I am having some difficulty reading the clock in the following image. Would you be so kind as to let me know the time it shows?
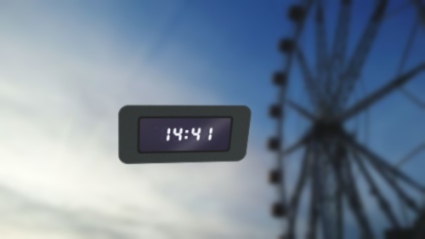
14:41
